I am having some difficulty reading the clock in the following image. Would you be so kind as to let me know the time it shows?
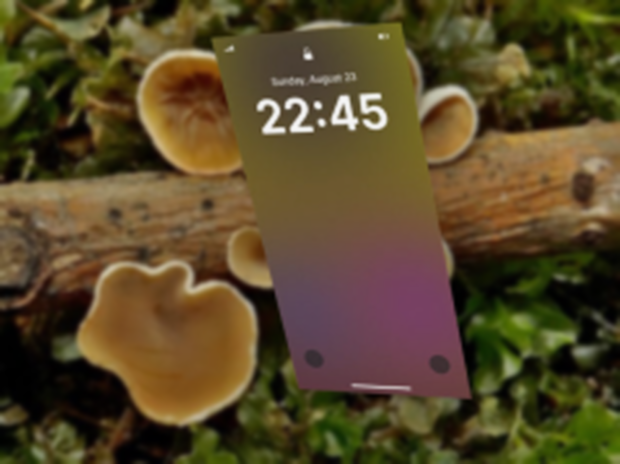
22:45
